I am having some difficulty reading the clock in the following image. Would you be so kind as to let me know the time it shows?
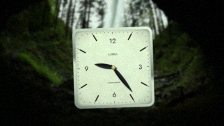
9:24
